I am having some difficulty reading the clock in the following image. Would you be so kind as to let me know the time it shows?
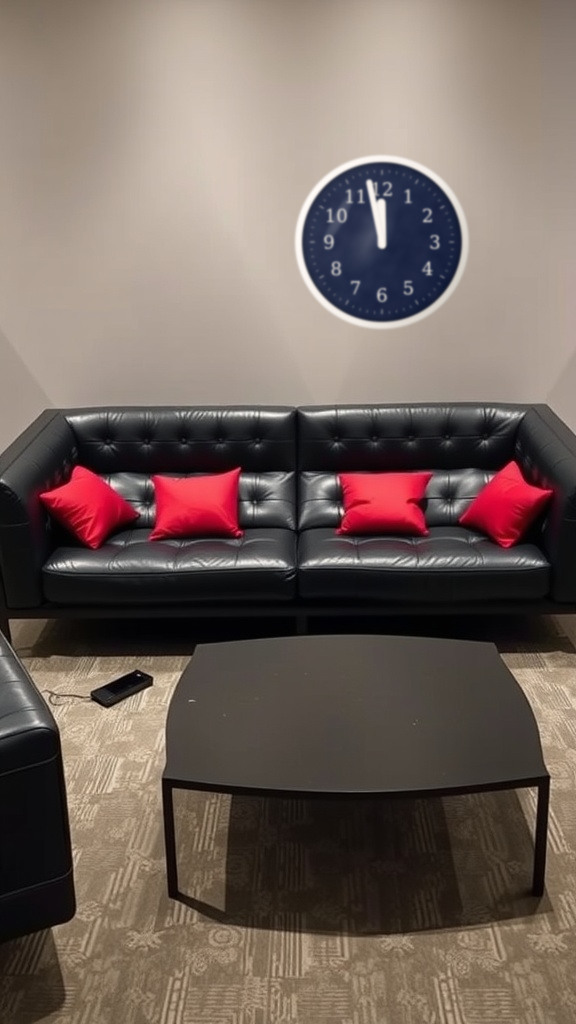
11:58
